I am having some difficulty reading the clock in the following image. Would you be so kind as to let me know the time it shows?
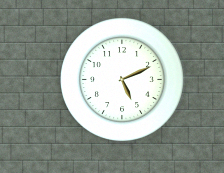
5:11
